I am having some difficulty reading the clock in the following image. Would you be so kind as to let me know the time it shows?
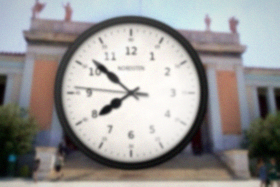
7:51:46
